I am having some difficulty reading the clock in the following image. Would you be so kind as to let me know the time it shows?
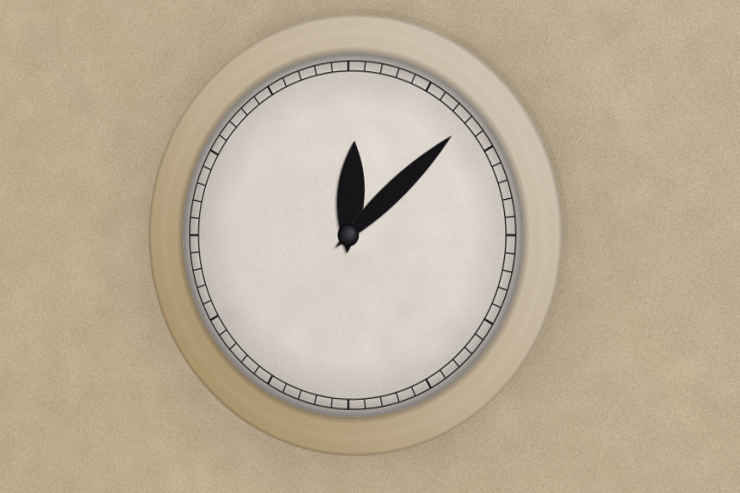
12:08
